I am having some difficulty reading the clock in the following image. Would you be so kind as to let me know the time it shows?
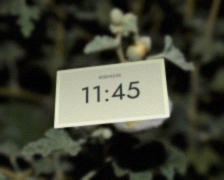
11:45
